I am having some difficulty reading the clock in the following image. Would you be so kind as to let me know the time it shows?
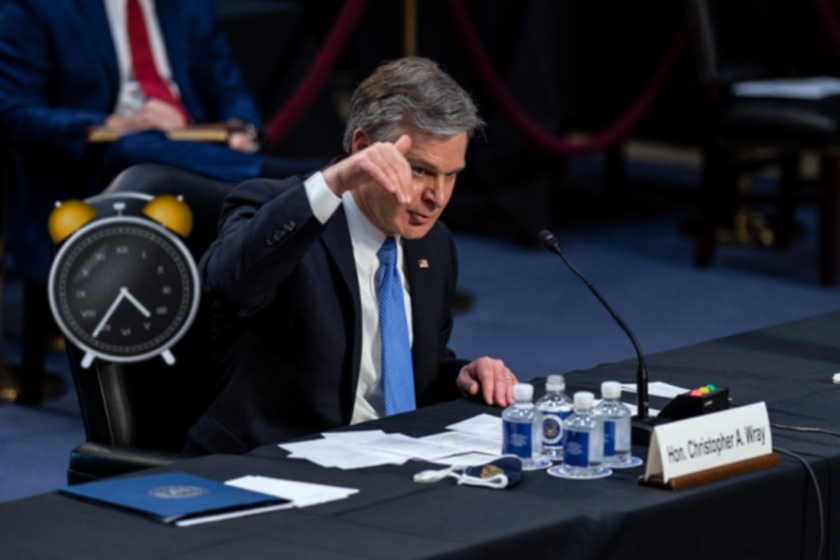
4:36
